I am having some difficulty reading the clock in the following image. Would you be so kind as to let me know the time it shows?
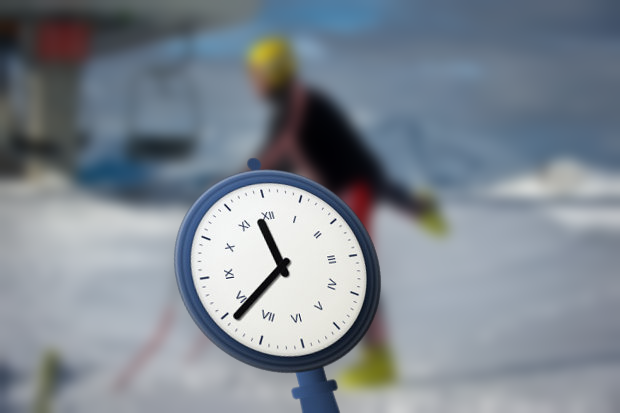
11:39
